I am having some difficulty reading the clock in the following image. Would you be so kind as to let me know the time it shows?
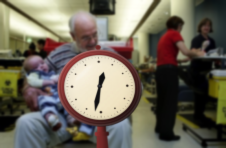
12:32
